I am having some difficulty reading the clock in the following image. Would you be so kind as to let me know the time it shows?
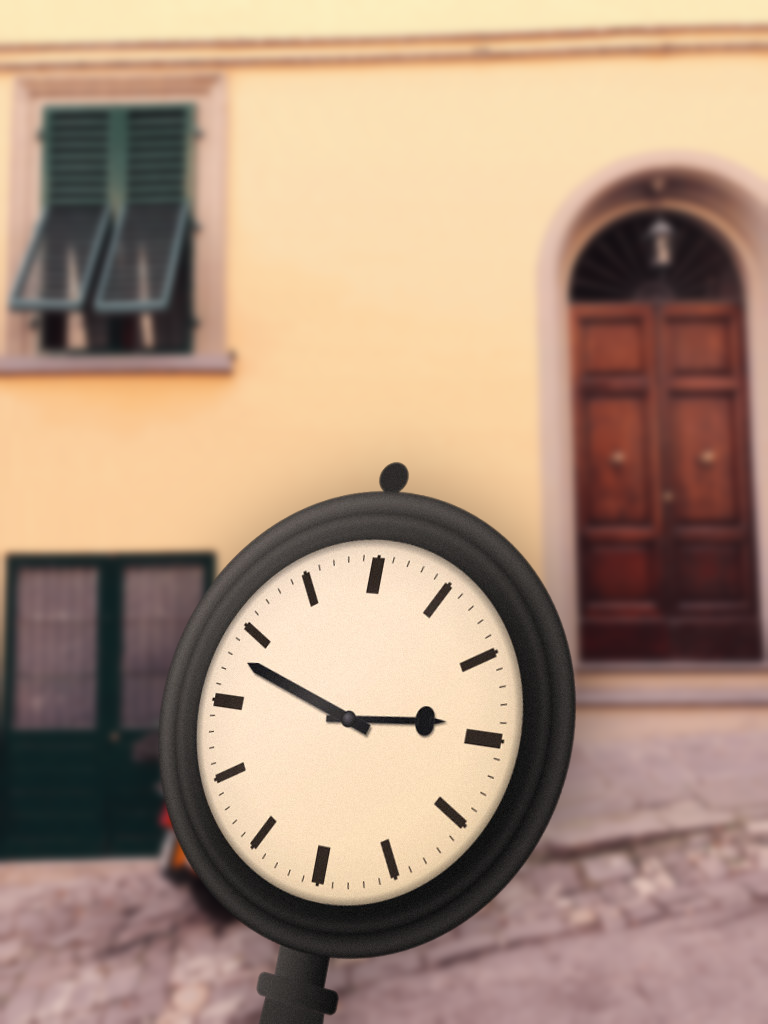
2:48
